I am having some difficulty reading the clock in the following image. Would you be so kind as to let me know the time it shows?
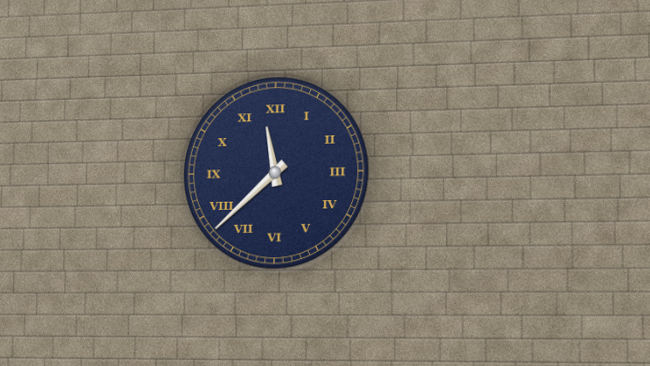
11:38
